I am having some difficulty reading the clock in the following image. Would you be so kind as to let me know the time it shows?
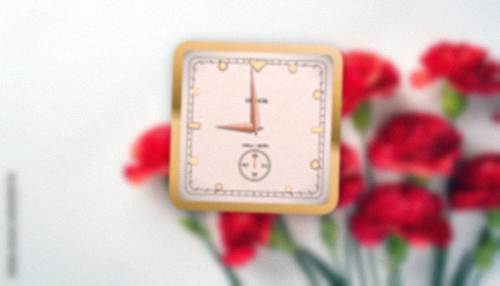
8:59
